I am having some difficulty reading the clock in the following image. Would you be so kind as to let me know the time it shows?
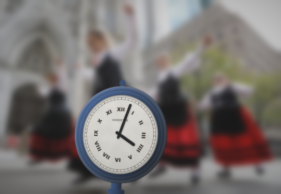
4:03
